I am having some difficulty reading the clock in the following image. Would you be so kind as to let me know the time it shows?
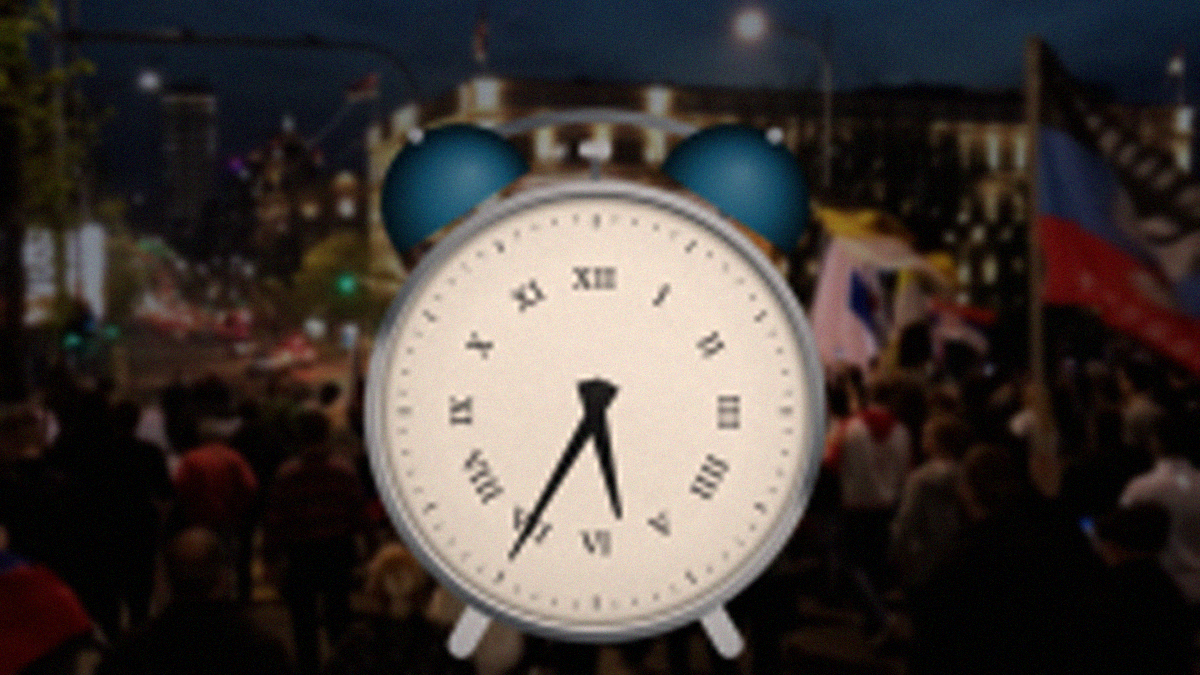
5:35
